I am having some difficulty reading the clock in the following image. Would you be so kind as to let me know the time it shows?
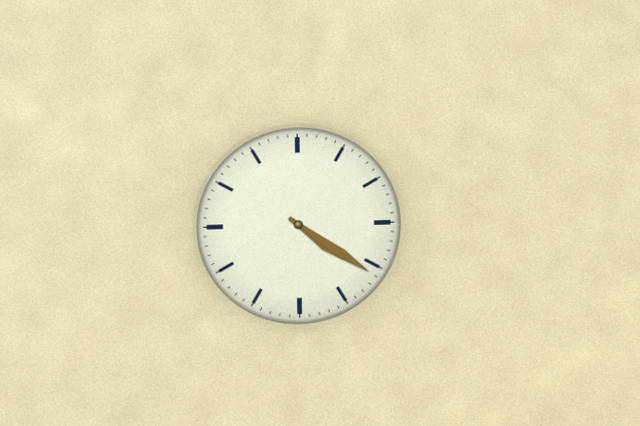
4:21
